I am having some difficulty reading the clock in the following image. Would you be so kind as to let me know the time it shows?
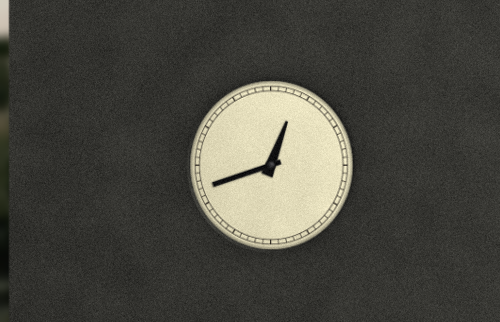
12:42
